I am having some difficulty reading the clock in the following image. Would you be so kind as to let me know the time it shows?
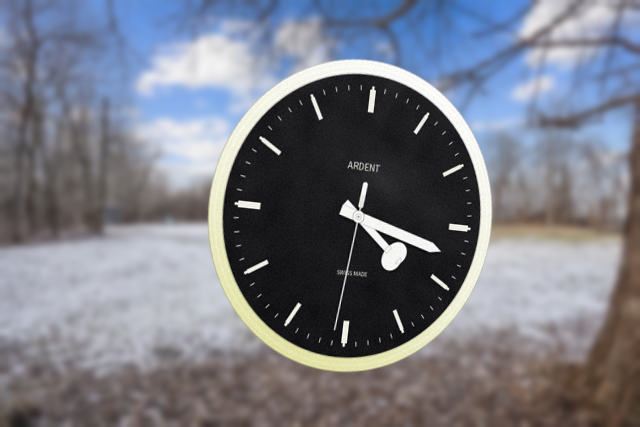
4:17:31
